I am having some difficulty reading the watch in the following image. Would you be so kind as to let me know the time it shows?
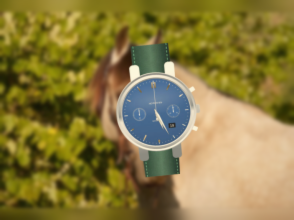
5:26
